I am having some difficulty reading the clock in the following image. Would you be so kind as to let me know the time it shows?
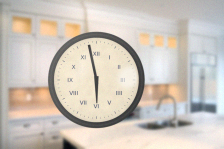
5:58
